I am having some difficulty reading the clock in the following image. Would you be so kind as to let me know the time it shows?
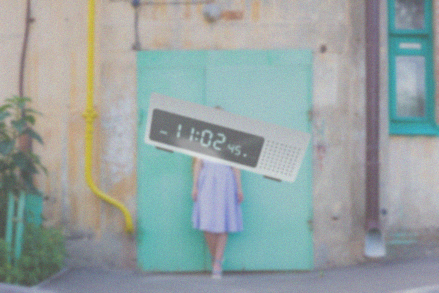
11:02
